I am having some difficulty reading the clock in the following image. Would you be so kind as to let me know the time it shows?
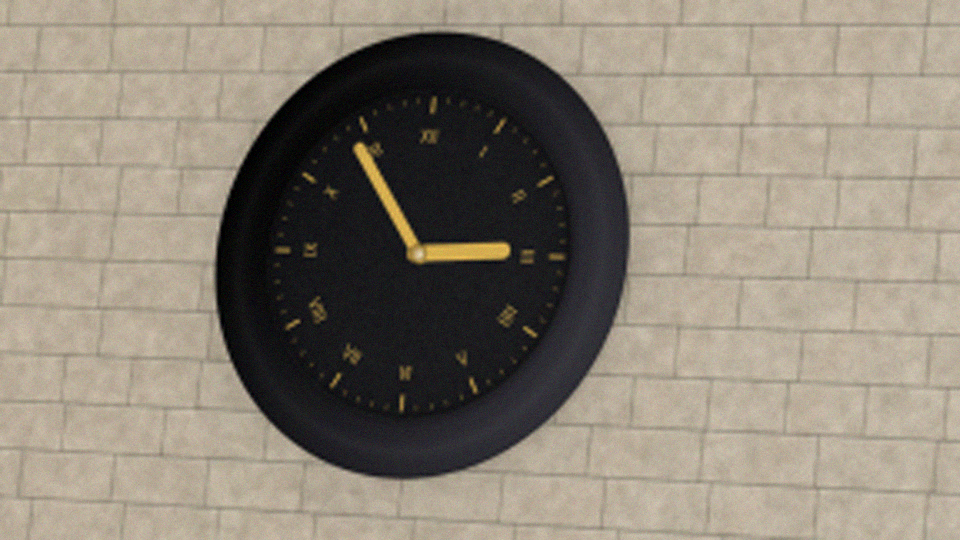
2:54
